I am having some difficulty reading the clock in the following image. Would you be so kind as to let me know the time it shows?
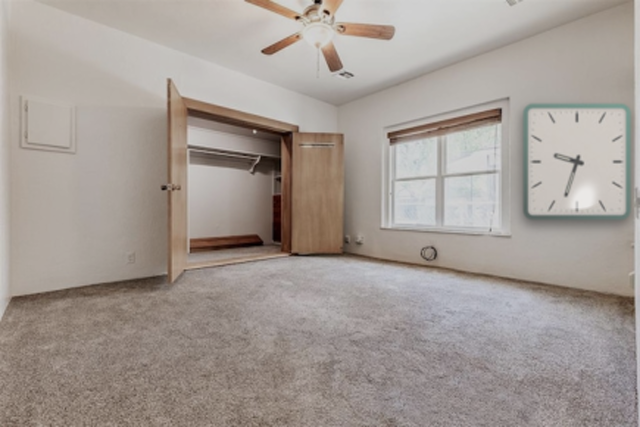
9:33
